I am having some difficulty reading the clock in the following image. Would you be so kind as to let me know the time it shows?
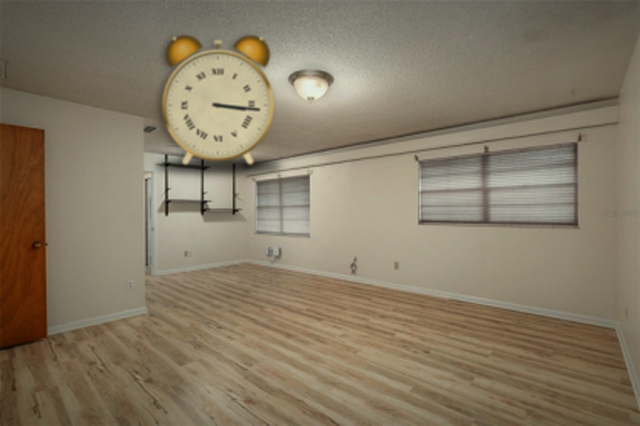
3:16
